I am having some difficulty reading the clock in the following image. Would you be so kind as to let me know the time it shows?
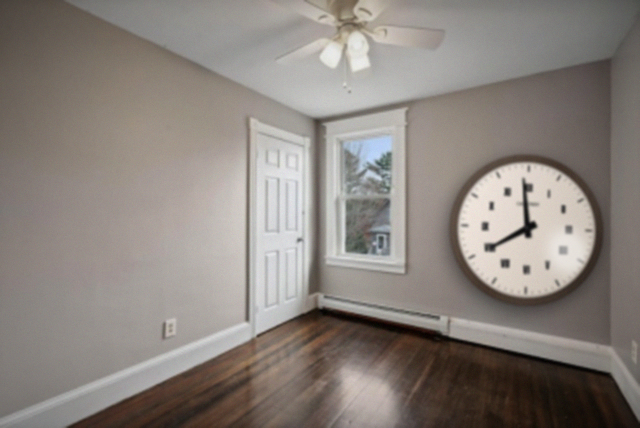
7:59
